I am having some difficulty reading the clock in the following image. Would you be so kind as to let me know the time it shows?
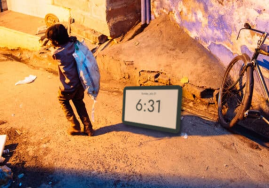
6:31
